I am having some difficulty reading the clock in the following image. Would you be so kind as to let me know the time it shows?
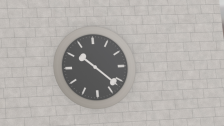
10:22
